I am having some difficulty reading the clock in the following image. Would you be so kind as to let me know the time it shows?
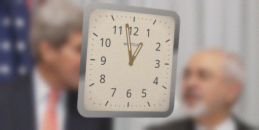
12:58
